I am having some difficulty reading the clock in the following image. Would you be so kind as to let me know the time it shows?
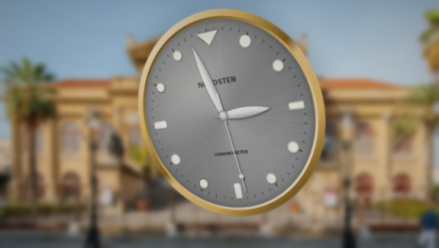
2:57:29
